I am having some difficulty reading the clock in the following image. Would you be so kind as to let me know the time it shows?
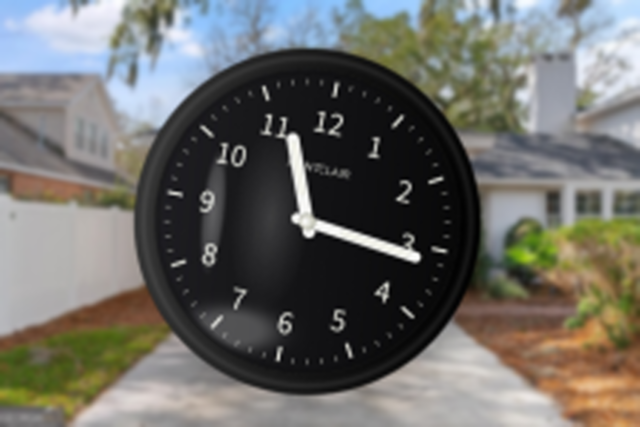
11:16
